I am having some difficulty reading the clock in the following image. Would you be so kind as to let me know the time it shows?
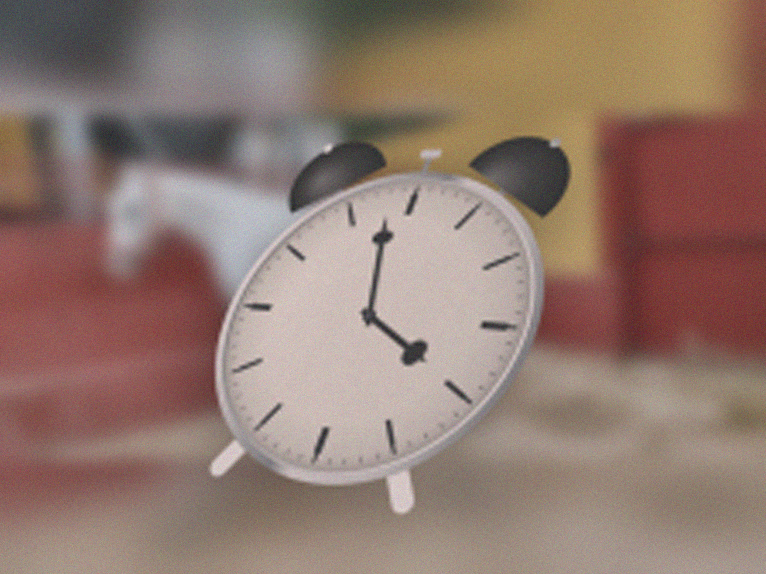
3:58
